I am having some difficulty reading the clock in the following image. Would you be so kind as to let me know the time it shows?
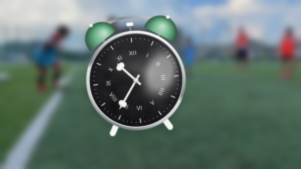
10:36
